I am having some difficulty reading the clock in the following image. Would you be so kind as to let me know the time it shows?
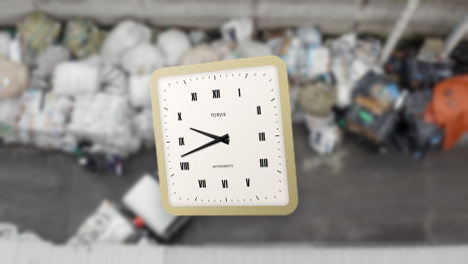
9:42
